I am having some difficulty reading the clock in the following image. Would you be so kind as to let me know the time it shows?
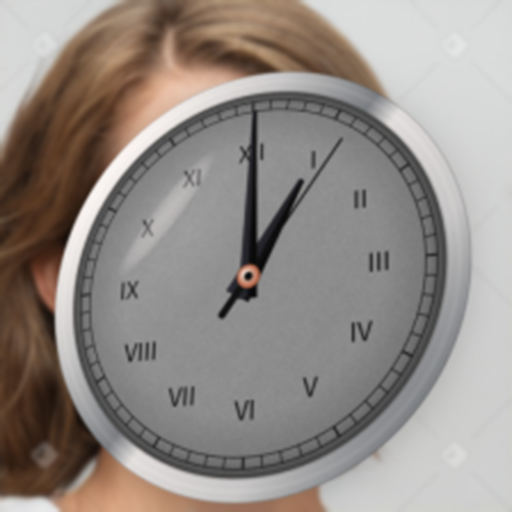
1:00:06
